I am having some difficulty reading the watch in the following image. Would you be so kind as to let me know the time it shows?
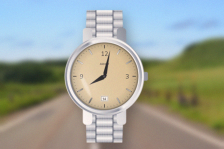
8:02
